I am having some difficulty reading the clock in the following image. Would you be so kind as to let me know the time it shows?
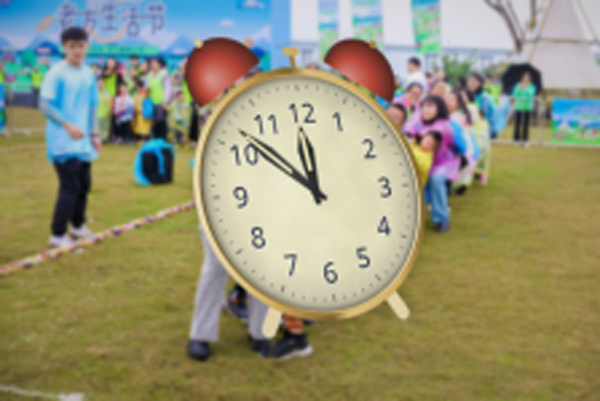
11:52
